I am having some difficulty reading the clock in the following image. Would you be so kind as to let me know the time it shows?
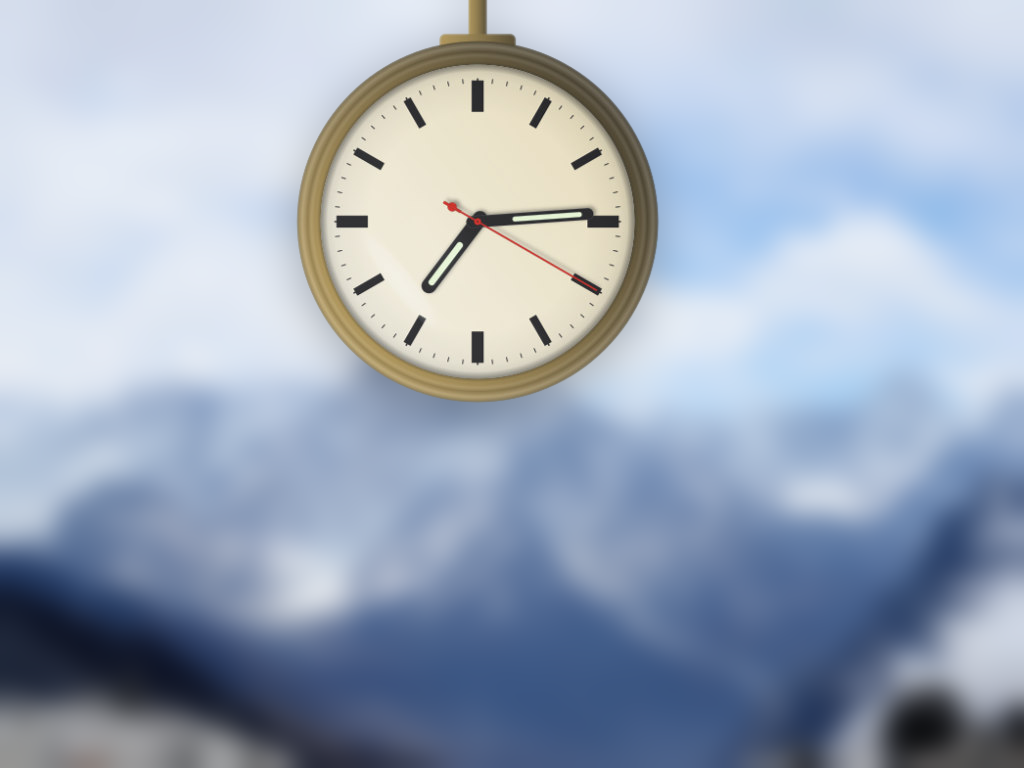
7:14:20
